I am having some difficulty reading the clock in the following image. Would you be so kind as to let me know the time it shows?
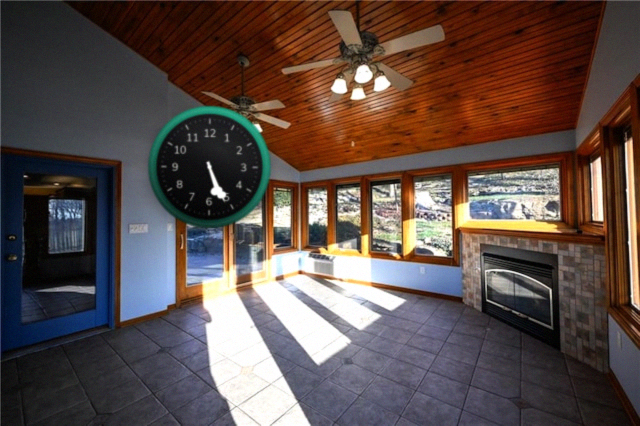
5:26
